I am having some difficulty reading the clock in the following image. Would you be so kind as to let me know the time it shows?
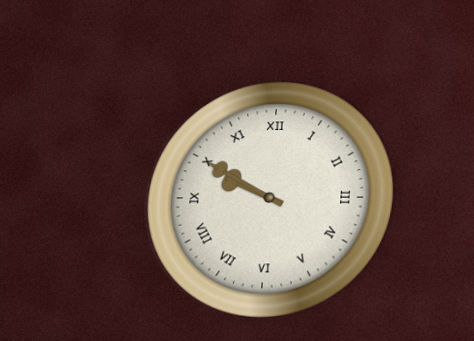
9:50
